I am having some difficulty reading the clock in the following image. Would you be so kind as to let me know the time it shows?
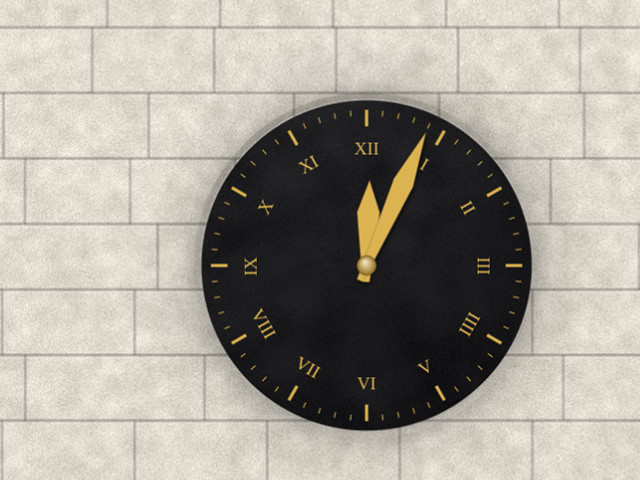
12:04
